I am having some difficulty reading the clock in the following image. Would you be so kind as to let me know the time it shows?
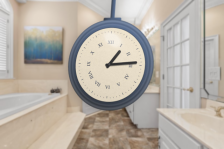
1:14
